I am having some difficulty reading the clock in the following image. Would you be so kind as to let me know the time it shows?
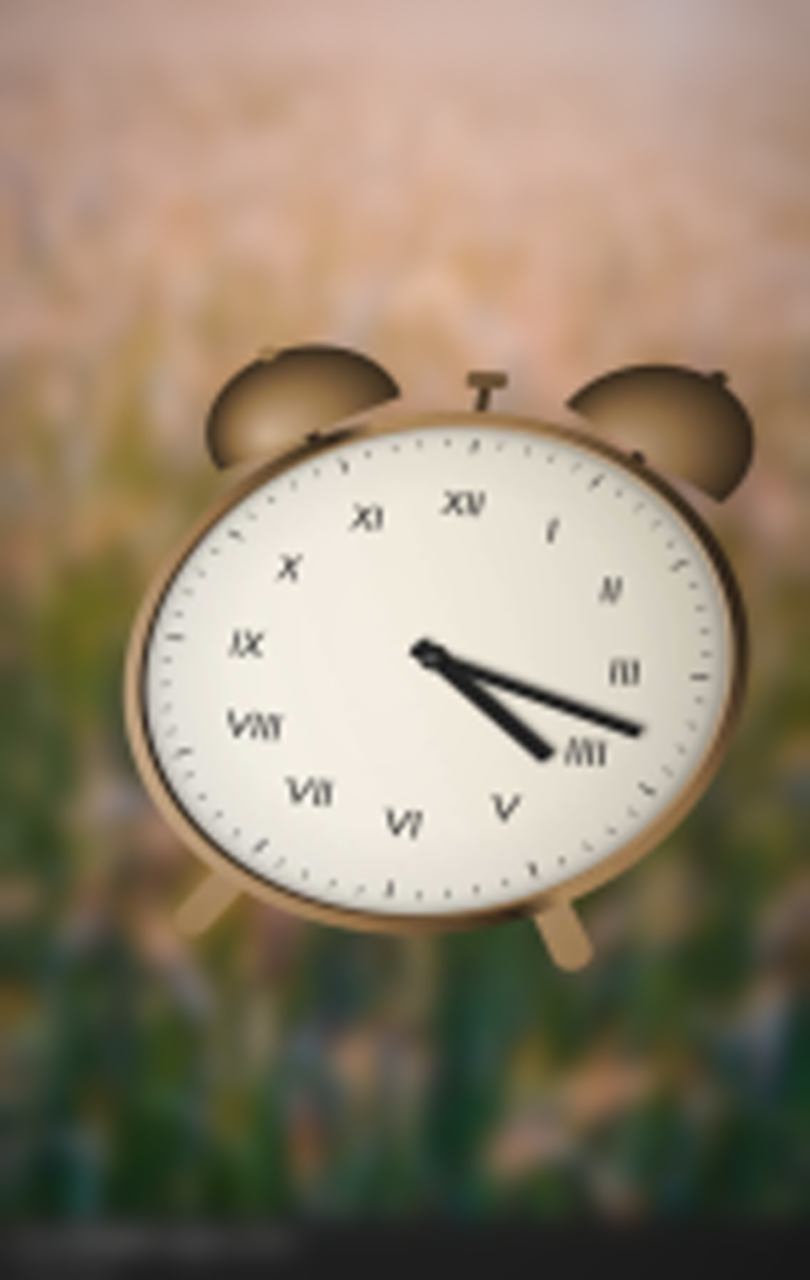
4:18
